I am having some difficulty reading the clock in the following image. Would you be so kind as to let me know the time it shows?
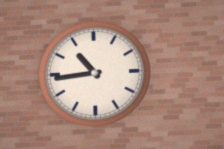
10:44
